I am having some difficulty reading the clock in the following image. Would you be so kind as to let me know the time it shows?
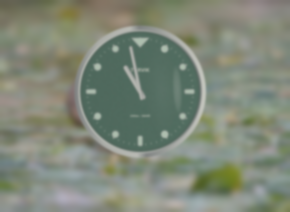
10:58
